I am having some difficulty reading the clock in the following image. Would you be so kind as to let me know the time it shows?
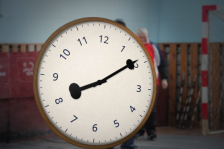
8:09
